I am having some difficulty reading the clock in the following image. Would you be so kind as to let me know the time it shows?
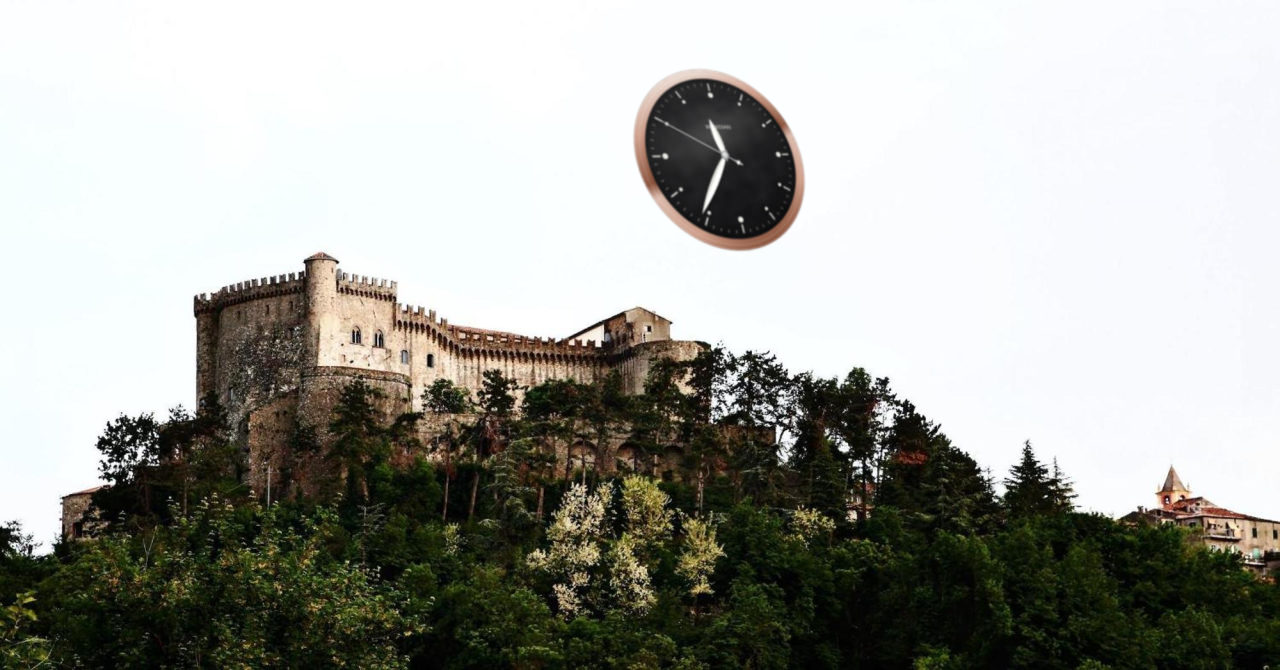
11:35:50
